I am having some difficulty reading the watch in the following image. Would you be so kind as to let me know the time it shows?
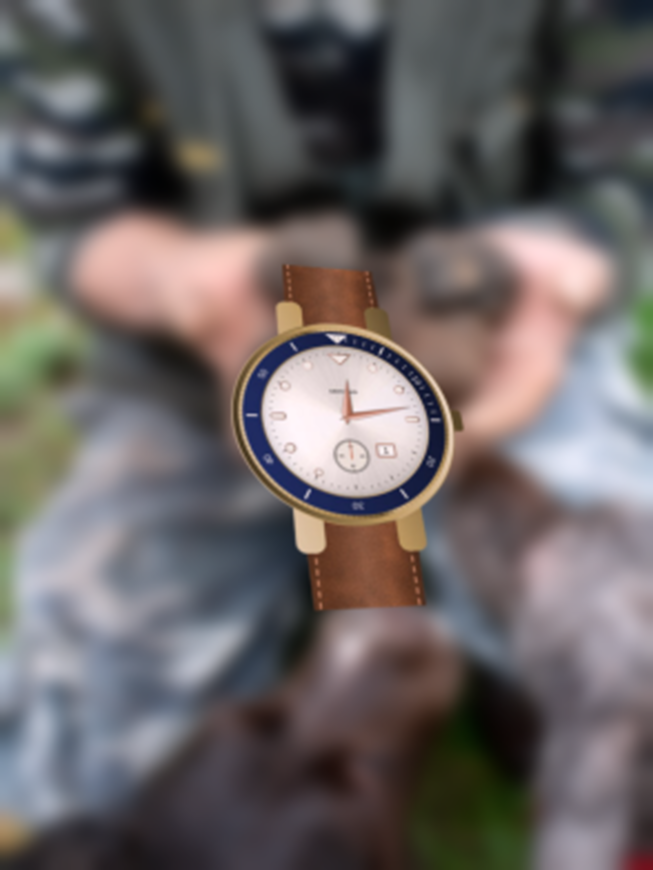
12:13
